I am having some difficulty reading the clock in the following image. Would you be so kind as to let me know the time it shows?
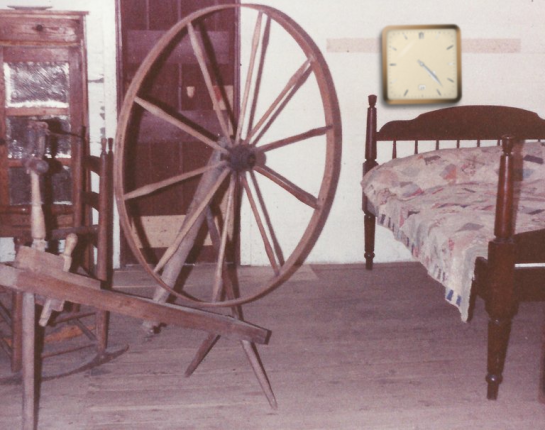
4:23
